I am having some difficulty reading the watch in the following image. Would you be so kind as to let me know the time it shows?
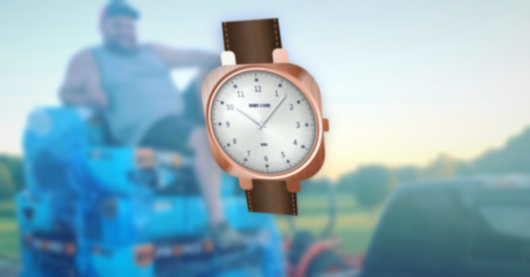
10:07
